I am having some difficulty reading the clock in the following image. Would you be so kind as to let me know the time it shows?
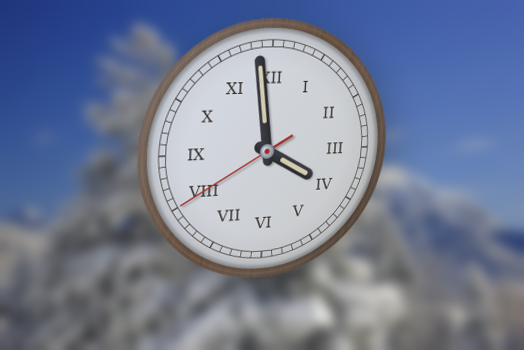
3:58:40
